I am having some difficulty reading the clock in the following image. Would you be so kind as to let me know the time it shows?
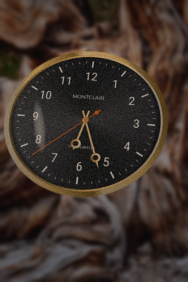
6:26:38
